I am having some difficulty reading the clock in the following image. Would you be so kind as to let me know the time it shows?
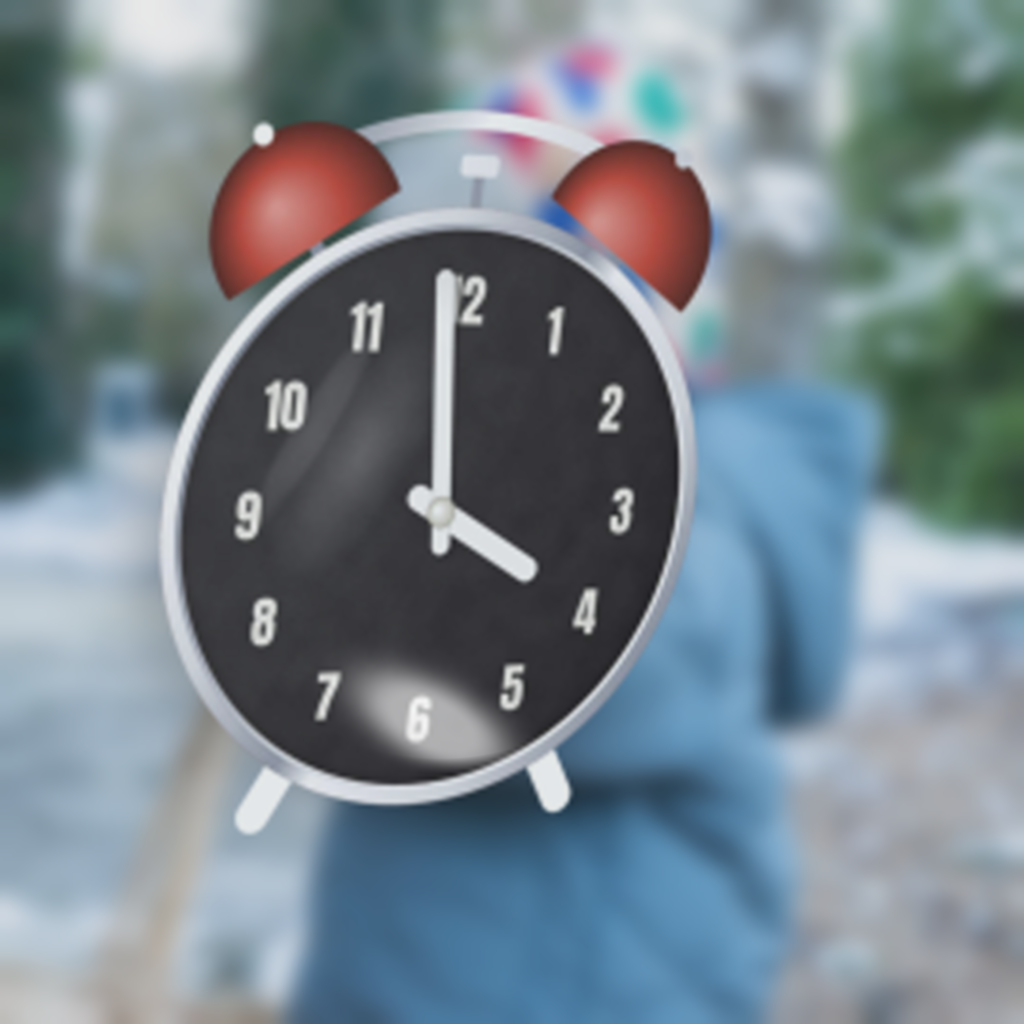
3:59
